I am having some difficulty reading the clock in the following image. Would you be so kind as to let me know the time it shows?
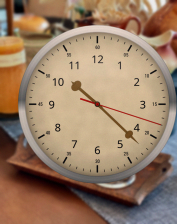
10:22:18
